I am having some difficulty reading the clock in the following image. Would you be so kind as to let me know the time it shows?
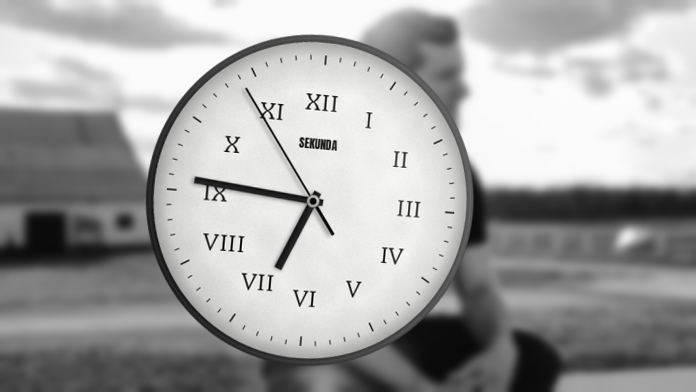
6:45:54
